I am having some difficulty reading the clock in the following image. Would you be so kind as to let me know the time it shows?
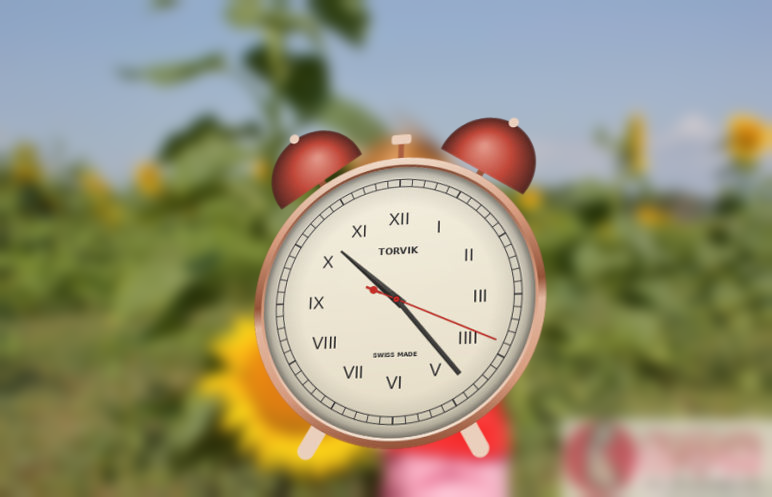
10:23:19
